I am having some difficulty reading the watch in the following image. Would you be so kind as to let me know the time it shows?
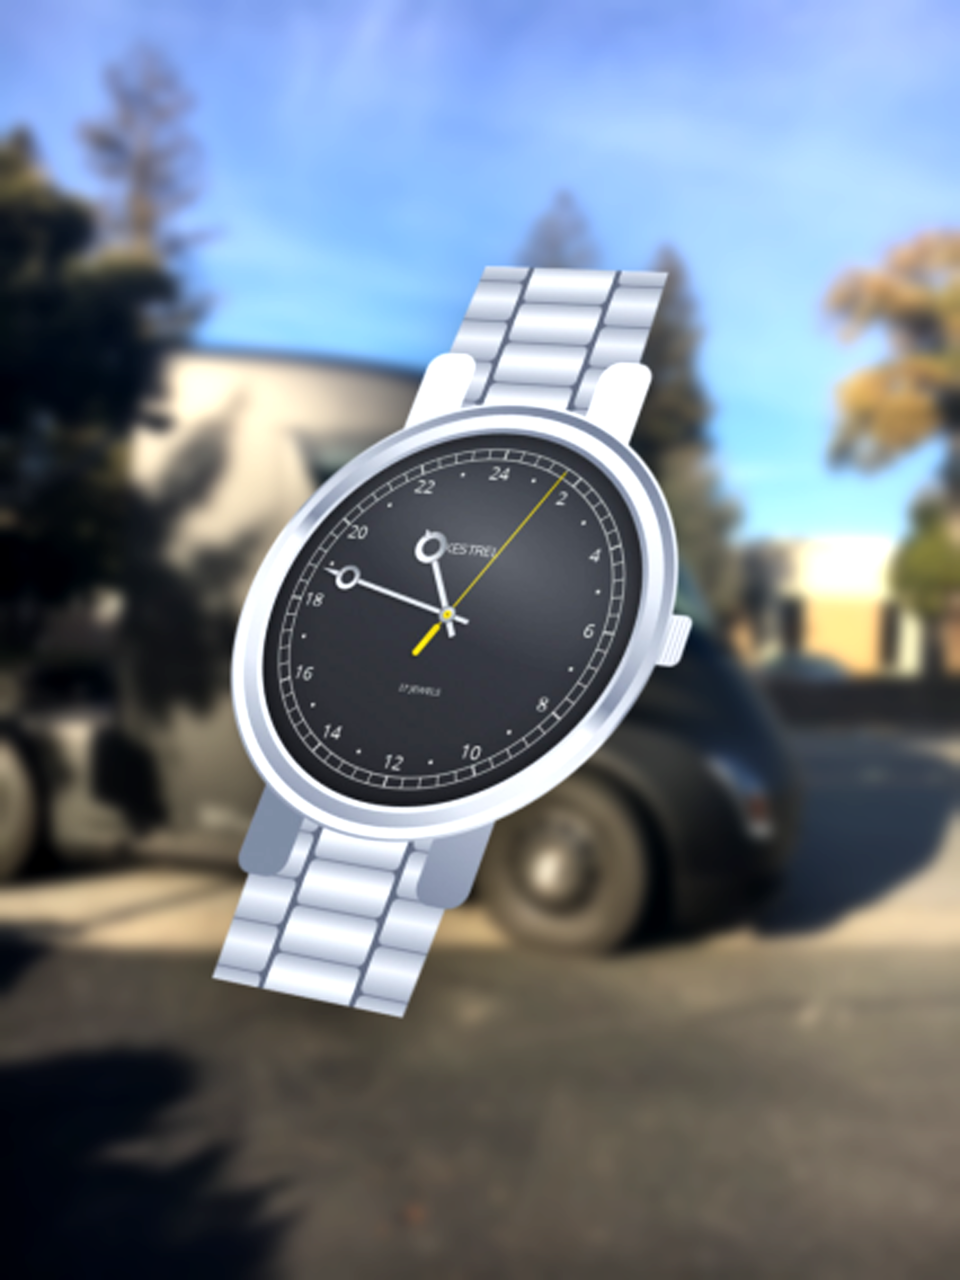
21:47:04
